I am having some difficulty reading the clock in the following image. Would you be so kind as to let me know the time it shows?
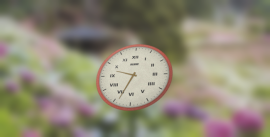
9:34
